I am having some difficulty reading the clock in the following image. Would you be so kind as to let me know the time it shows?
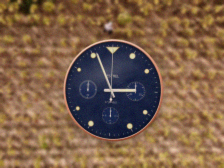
2:56
